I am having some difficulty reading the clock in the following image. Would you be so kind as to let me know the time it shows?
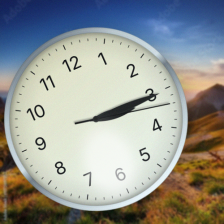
3:15:17
